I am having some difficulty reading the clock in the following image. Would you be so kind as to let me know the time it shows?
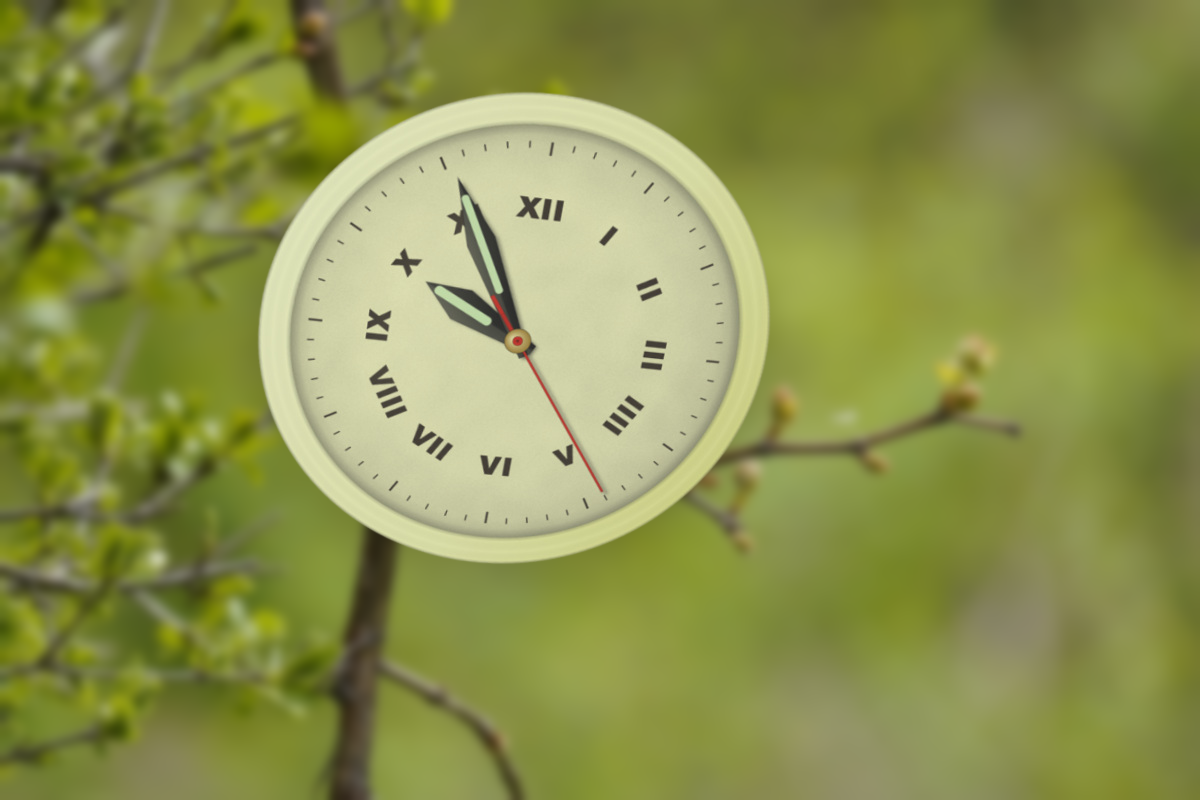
9:55:24
